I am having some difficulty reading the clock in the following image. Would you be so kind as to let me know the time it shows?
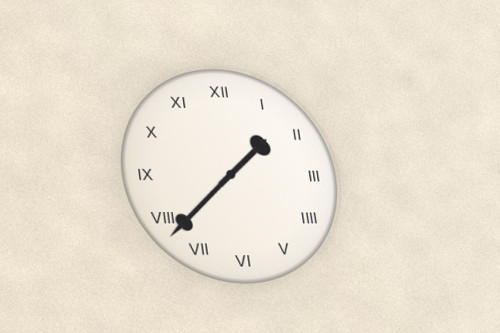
1:38
